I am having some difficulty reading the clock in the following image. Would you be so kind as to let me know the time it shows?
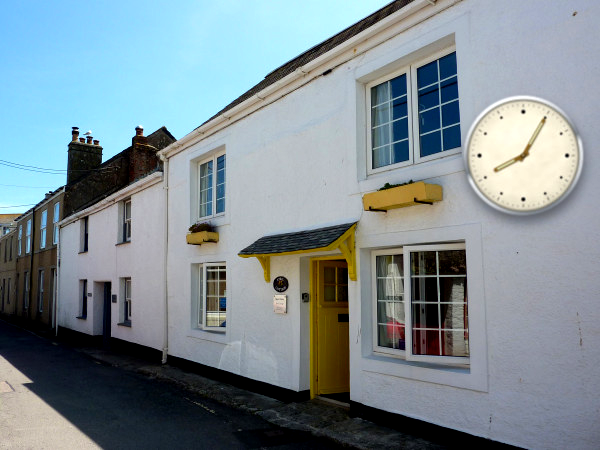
8:05
